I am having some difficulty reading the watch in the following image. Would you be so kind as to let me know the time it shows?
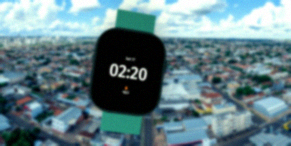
2:20
